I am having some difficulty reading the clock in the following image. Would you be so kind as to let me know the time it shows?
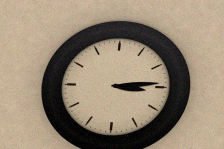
3:14
